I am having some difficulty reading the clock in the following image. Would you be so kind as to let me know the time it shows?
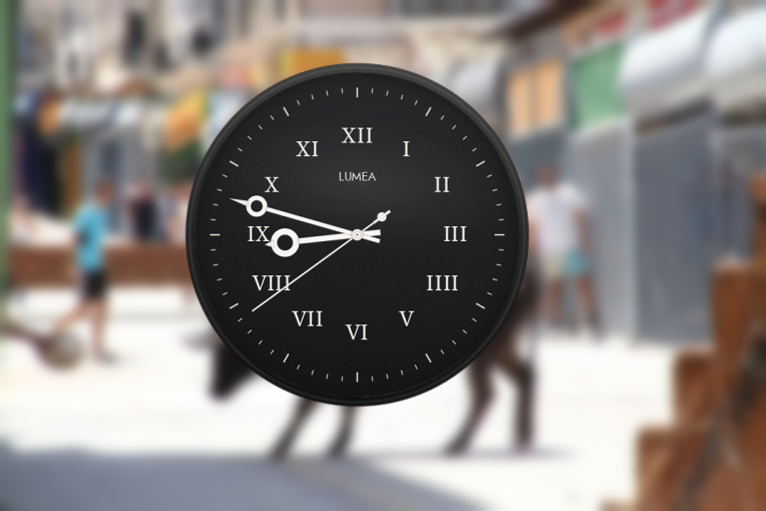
8:47:39
